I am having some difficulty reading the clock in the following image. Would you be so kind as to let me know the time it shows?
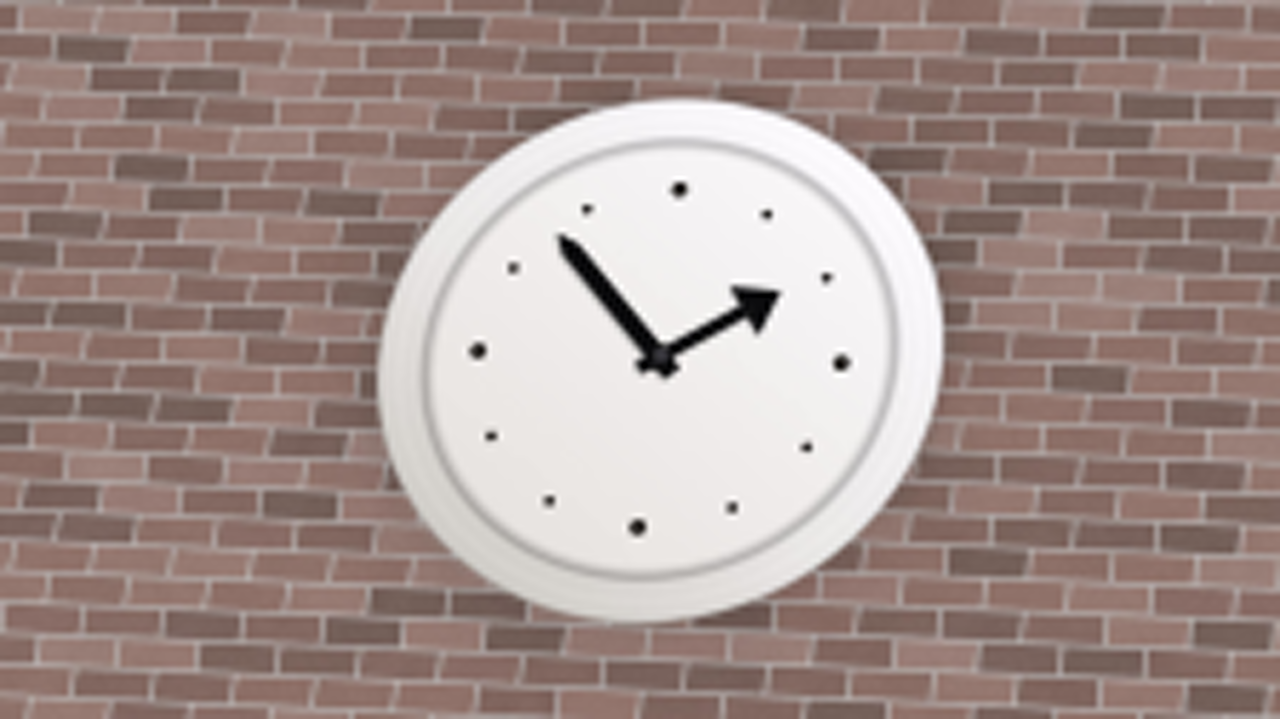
1:53
